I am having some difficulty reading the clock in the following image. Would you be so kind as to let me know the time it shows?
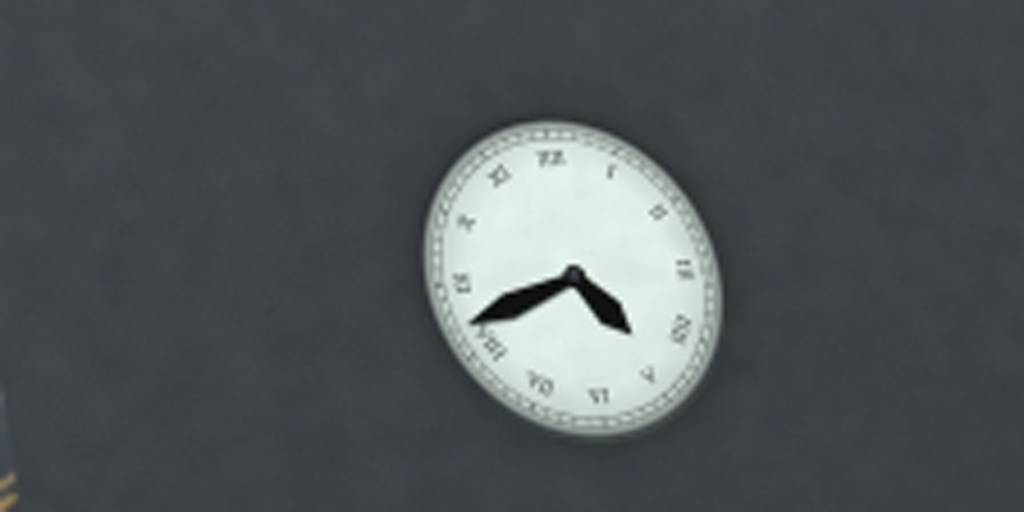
4:42
